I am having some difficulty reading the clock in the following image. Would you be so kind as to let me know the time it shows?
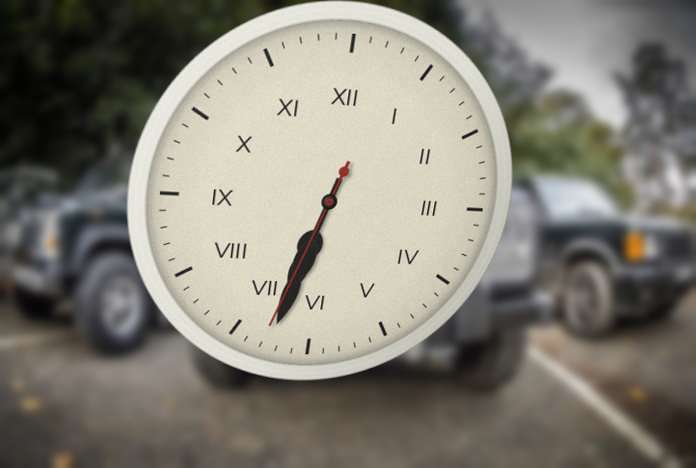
6:32:33
